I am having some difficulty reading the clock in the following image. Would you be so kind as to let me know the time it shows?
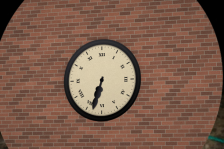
6:33
